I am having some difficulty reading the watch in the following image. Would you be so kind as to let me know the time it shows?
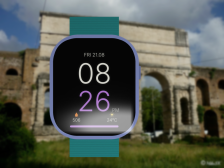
8:26
